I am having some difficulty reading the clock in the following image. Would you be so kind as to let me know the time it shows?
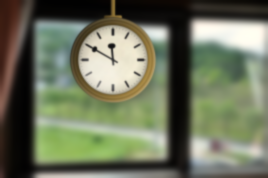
11:50
